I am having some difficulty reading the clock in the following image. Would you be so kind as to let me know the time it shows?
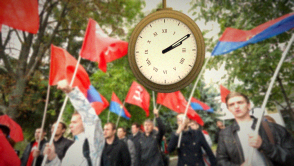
2:10
